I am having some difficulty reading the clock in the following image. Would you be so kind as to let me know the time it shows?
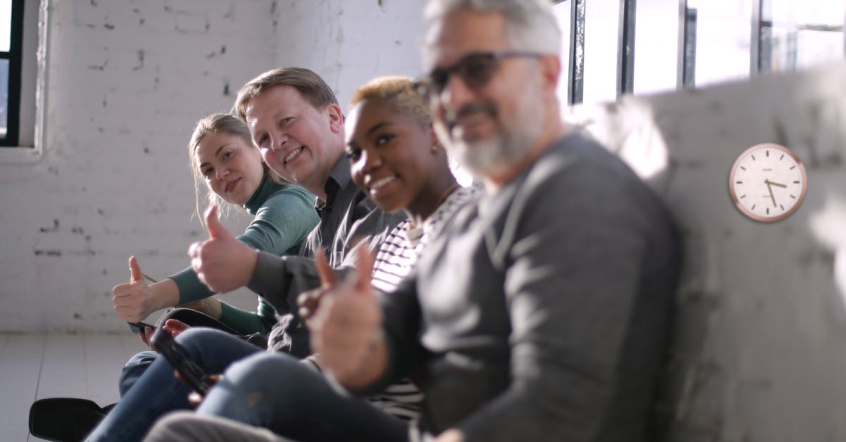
3:27
